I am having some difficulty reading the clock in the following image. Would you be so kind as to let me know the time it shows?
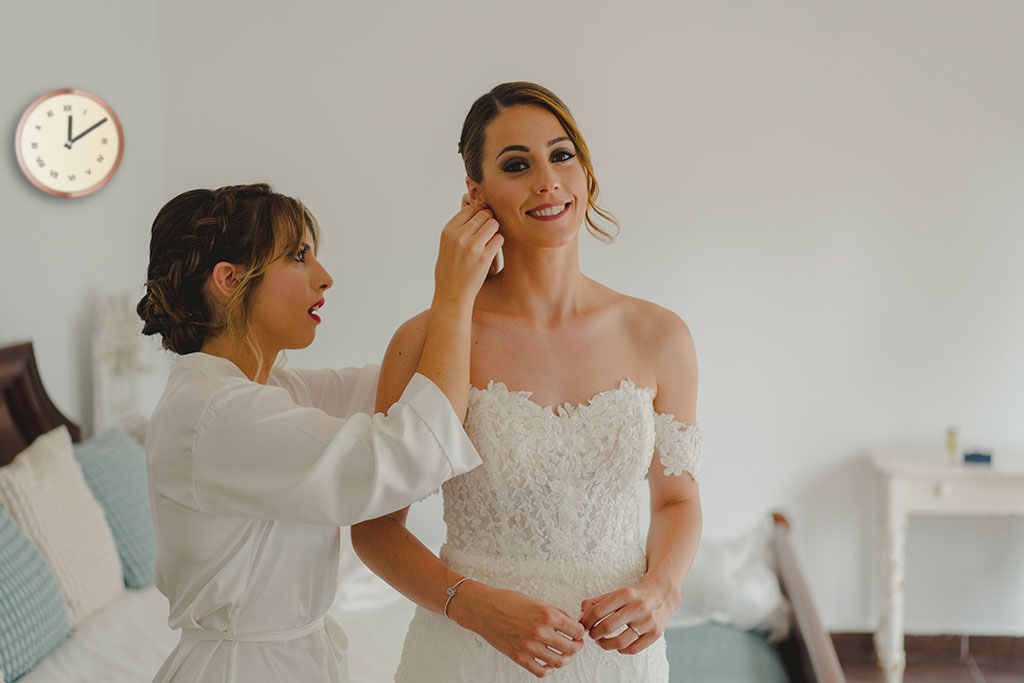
12:10
